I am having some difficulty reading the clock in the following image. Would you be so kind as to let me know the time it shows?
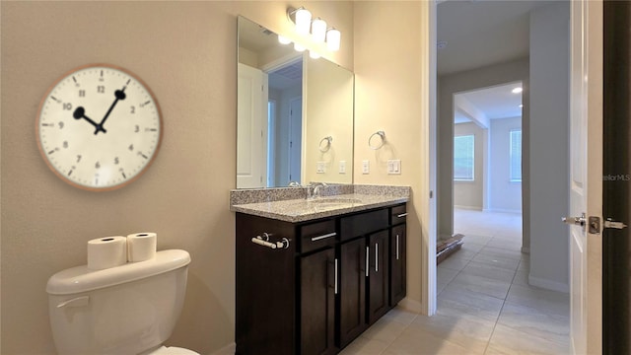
10:05
